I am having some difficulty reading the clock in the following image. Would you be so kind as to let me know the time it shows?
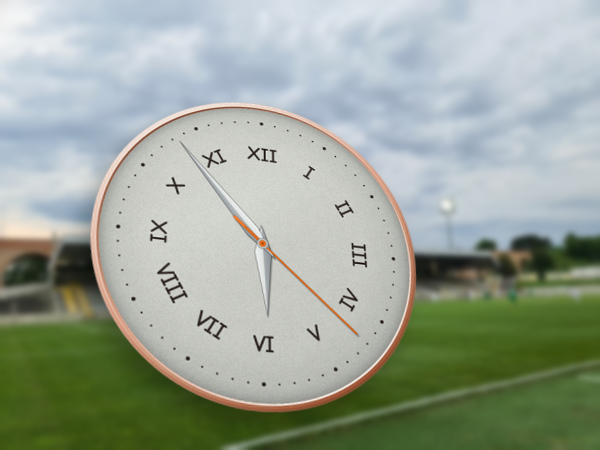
5:53:22
